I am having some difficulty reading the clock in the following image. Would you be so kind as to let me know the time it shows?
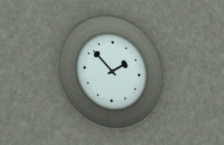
1:52
